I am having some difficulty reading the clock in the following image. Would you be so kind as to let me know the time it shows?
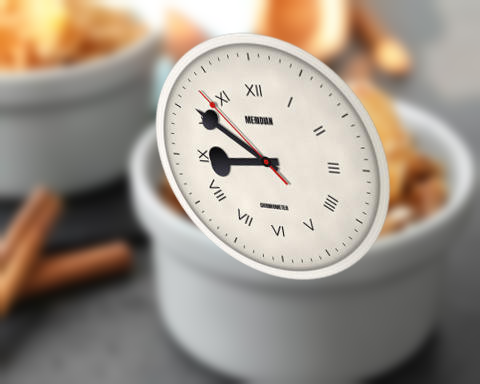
8:50:53
